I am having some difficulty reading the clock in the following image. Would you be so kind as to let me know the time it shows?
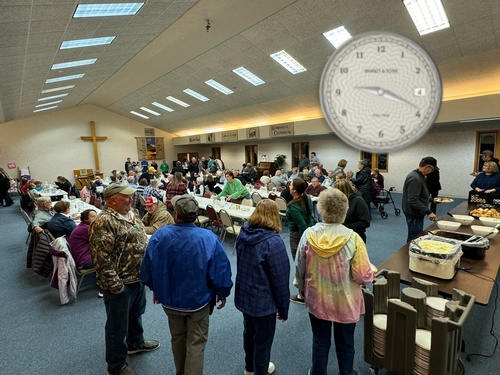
9:19
